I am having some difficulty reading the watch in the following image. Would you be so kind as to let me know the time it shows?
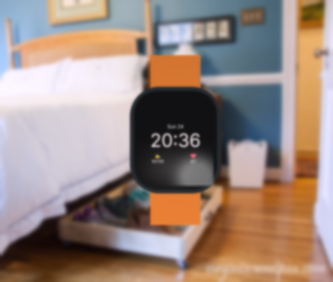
20:36
